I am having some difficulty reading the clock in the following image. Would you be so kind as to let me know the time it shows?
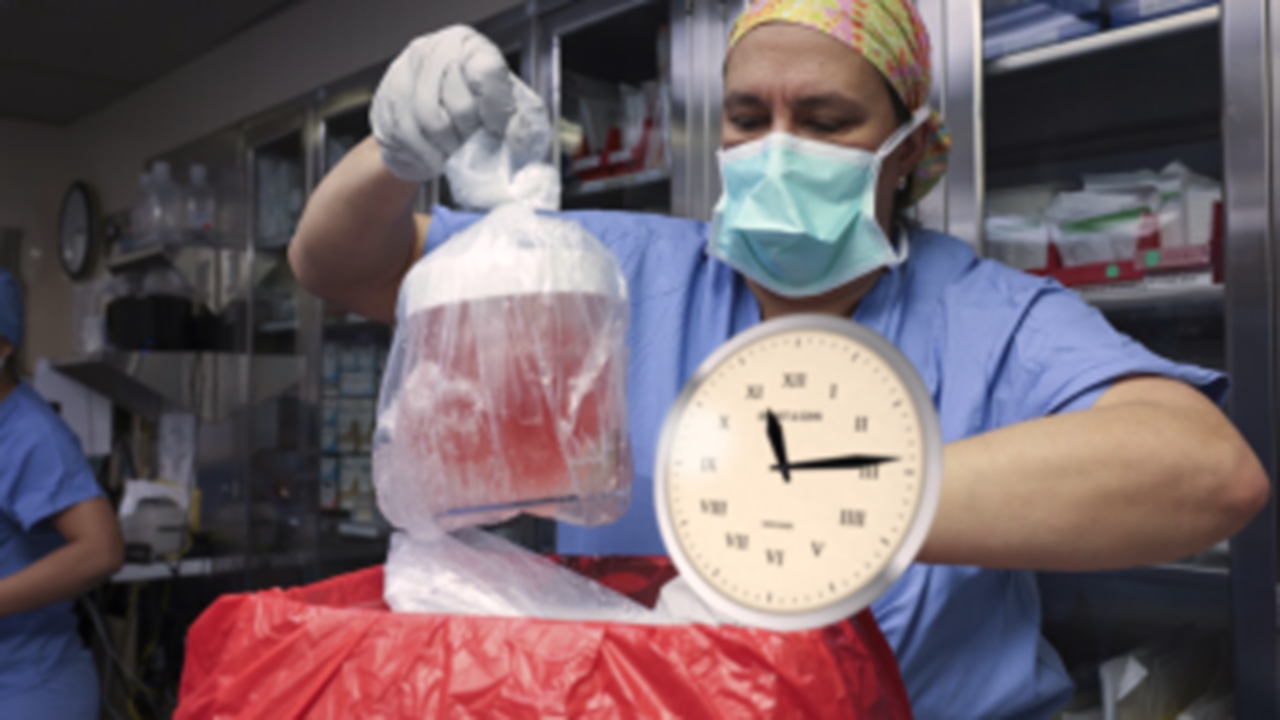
11:14
